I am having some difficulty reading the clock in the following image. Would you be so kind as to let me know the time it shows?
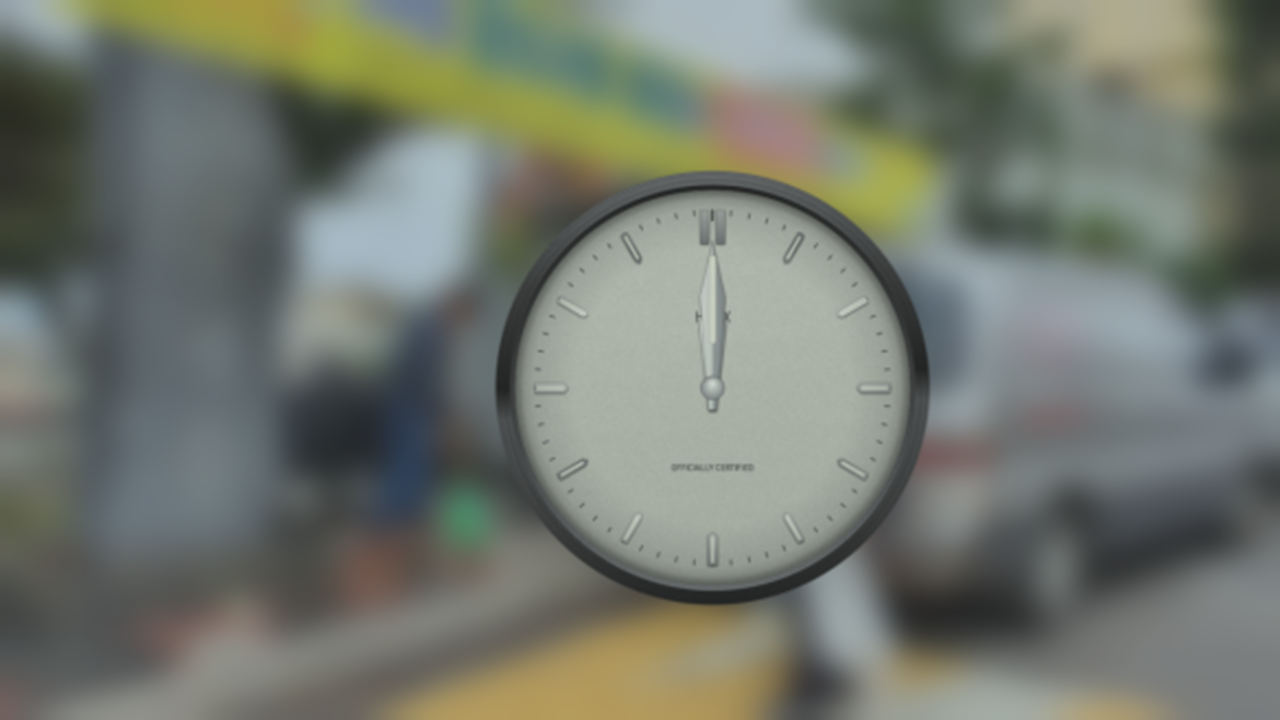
12:00
